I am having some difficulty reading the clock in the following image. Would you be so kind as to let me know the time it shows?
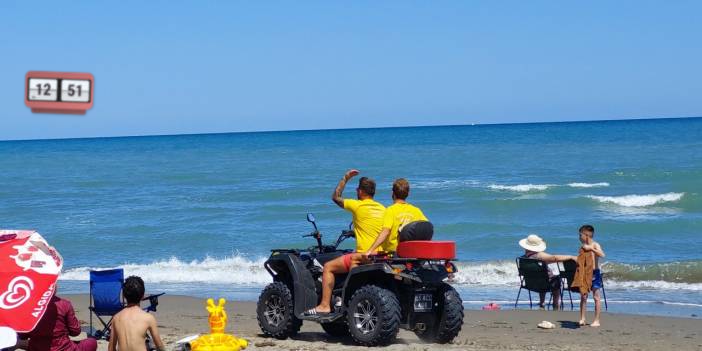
12:51
